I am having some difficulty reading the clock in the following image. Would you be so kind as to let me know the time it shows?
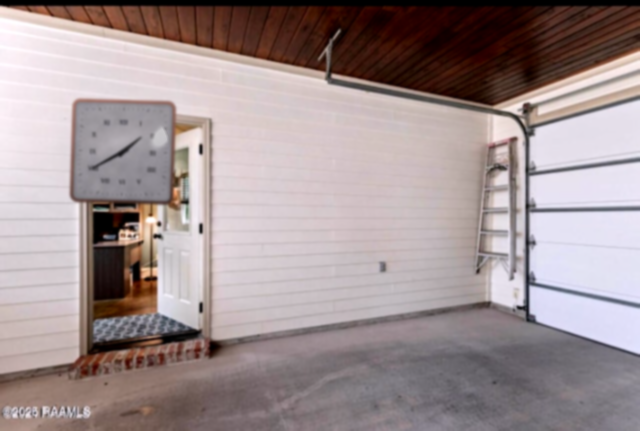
1:40
